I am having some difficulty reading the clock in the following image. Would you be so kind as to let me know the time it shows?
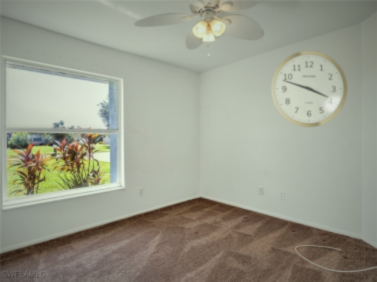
3:48
